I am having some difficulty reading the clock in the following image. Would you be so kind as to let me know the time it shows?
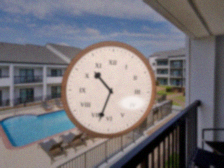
10:33
